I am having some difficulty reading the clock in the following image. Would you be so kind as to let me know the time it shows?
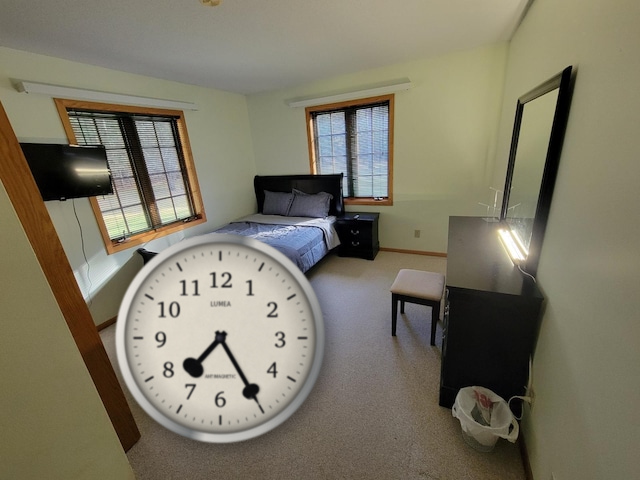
7:25
